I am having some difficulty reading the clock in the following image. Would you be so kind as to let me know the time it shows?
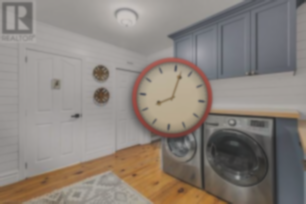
8:02
